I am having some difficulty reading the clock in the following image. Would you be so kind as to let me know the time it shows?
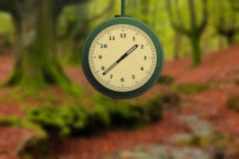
1:38
